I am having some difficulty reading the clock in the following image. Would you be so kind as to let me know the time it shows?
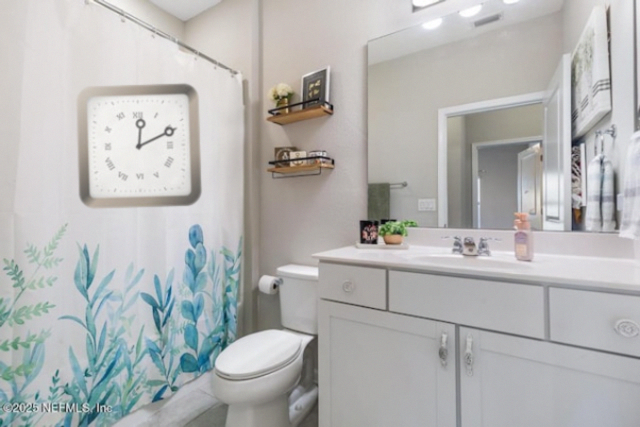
12:11
